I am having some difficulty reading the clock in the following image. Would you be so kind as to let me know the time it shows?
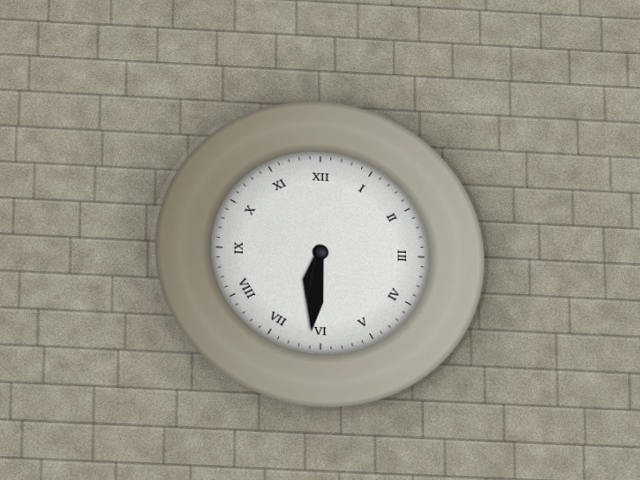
6:31
